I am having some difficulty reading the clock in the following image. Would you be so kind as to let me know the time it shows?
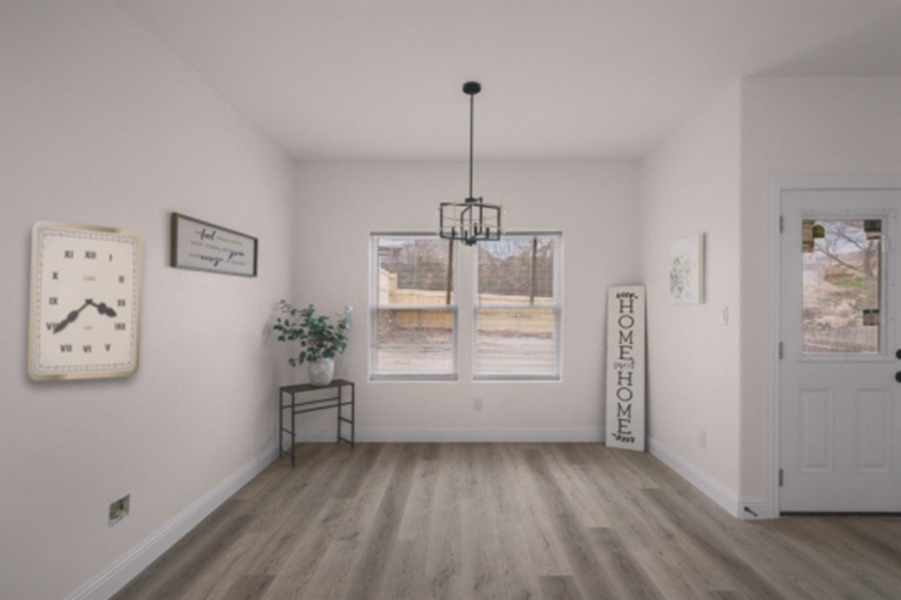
3:39
